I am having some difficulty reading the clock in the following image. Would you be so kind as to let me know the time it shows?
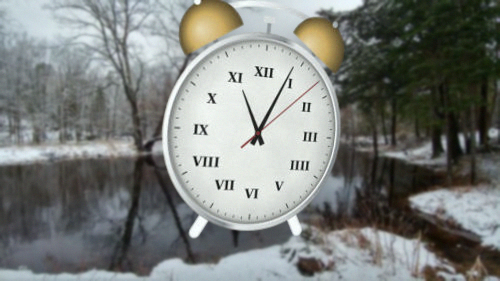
11:04:08
